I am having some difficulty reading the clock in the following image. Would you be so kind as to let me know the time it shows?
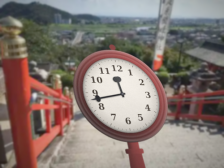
11:43
